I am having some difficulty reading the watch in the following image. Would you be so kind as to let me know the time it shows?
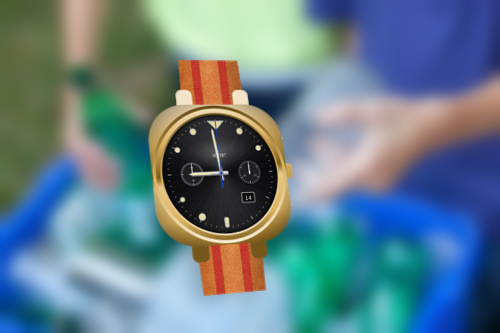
8:59
